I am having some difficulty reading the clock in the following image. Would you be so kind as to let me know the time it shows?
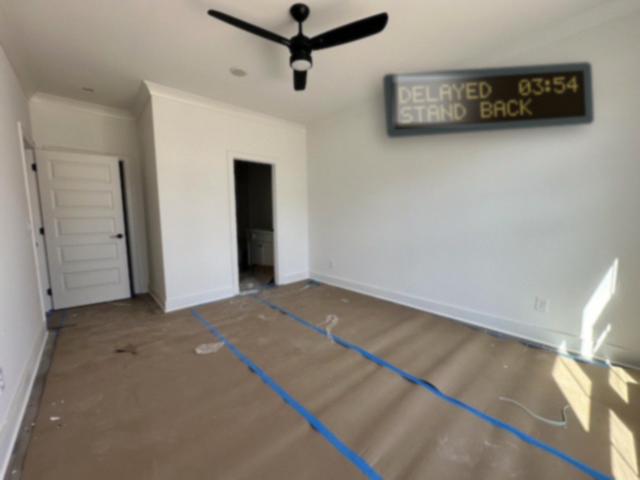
3:54
